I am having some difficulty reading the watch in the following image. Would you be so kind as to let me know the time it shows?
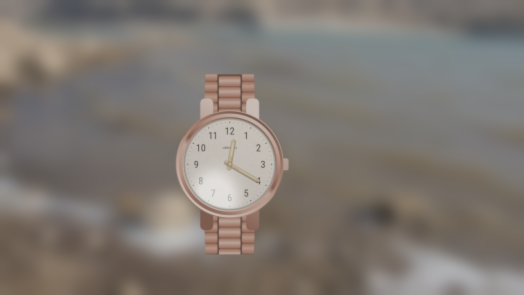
12:20
